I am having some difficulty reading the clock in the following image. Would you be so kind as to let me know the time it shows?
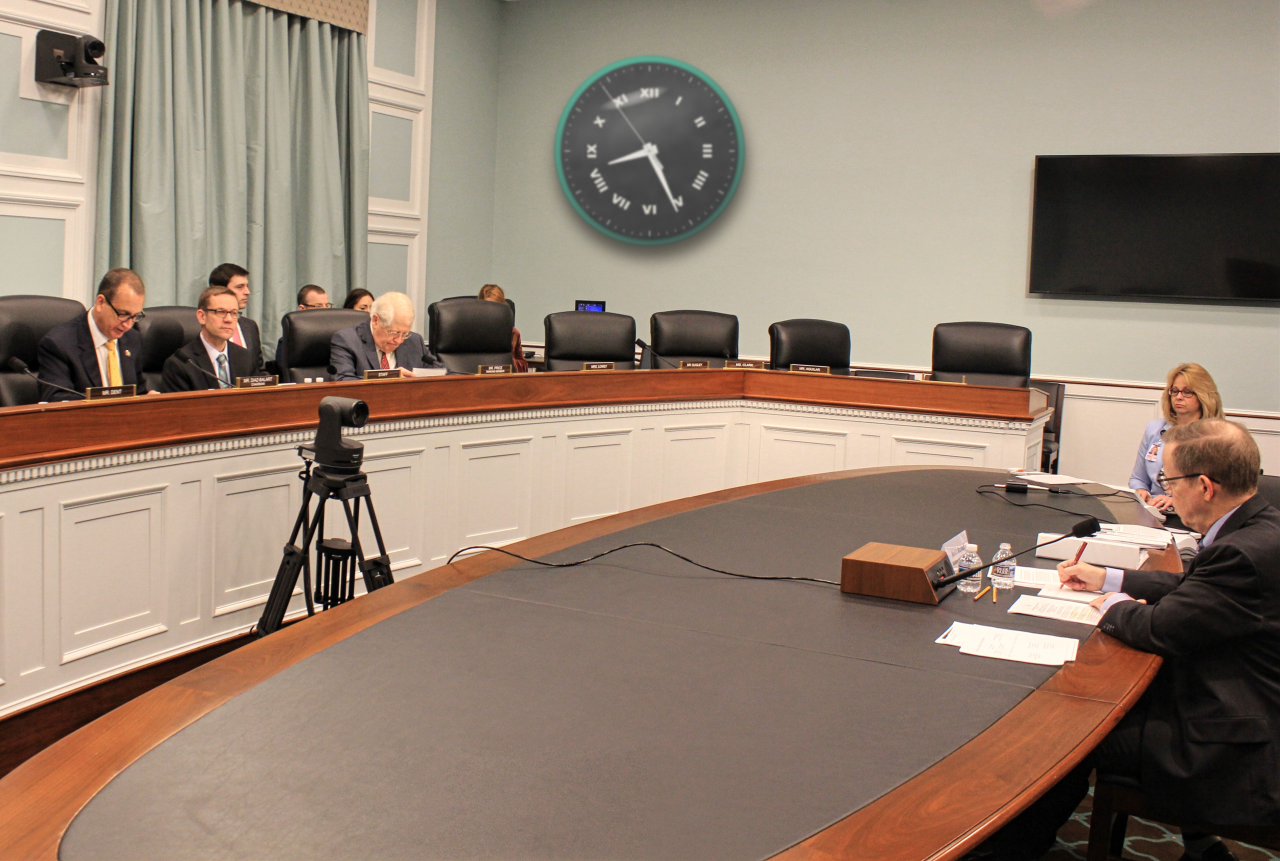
8:25:54
